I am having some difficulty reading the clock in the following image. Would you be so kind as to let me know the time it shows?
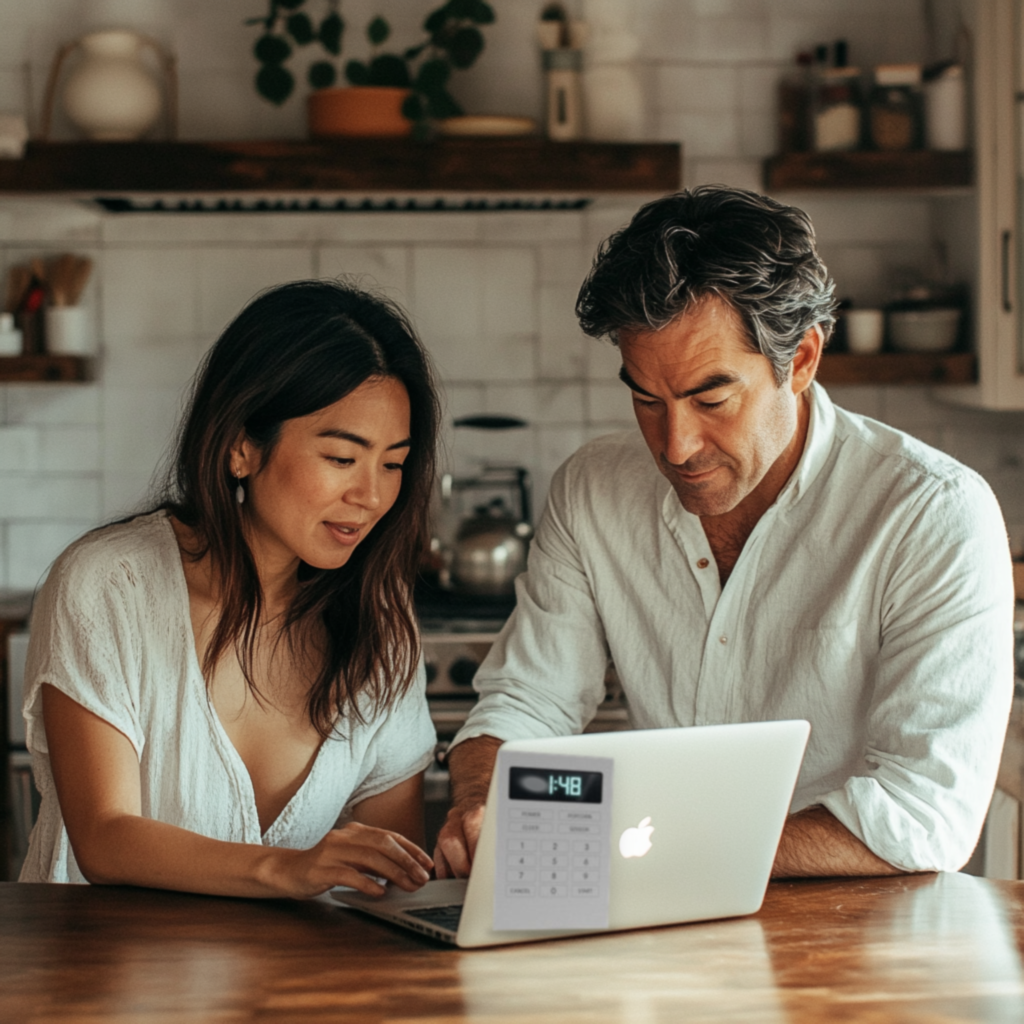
1:48
